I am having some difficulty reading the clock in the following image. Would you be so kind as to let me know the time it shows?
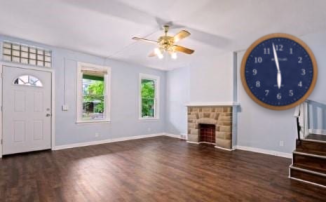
5:58
